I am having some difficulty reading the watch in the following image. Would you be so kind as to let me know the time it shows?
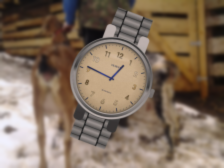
12:46
